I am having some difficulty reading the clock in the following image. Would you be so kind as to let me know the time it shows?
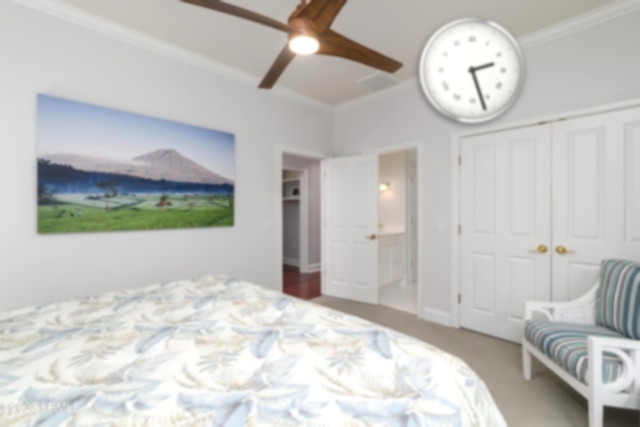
2:27
